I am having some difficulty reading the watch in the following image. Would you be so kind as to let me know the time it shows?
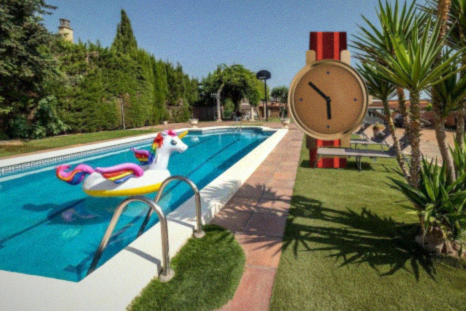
5:52
